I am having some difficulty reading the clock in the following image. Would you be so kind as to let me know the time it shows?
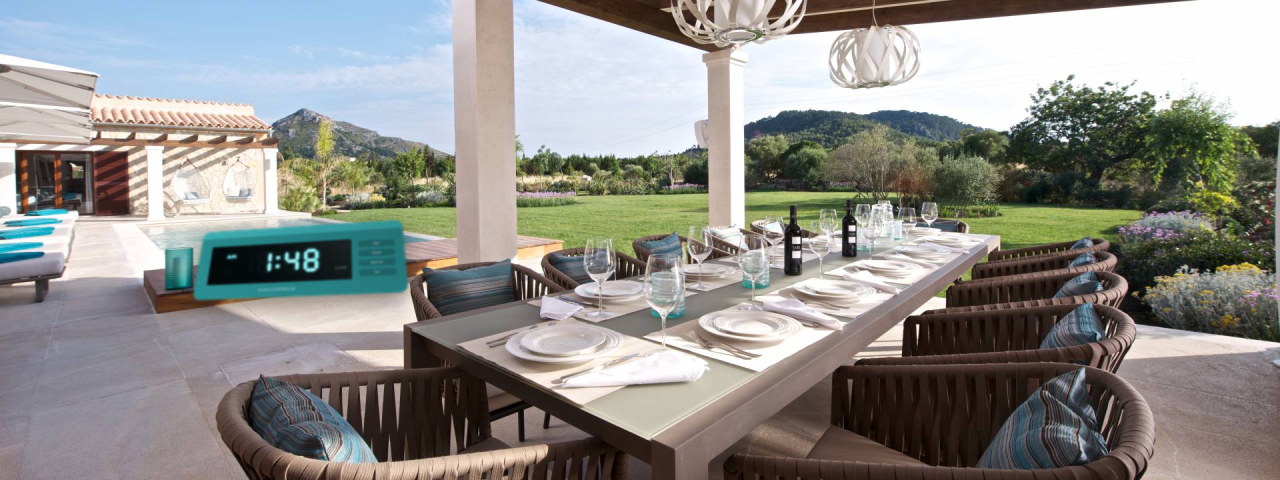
1:48
